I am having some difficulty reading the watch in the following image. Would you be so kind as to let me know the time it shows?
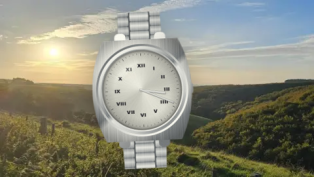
3:19
